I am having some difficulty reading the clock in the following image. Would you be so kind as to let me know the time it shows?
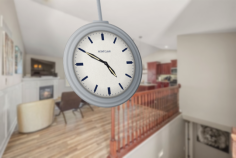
4:50
